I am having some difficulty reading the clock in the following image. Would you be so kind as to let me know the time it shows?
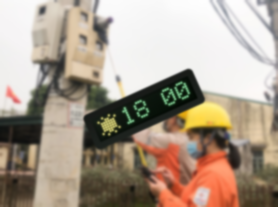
18:00
